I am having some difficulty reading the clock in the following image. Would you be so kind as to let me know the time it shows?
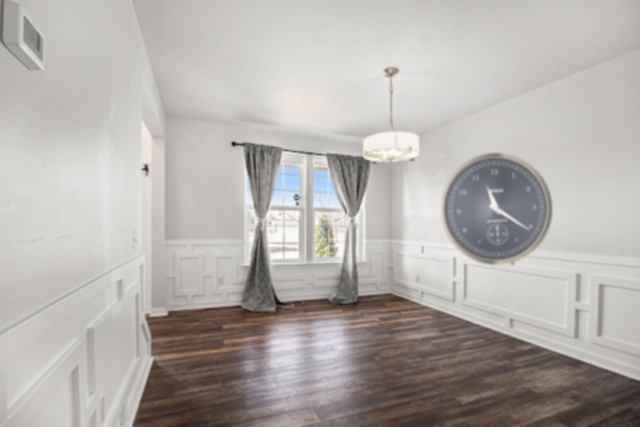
11:21
